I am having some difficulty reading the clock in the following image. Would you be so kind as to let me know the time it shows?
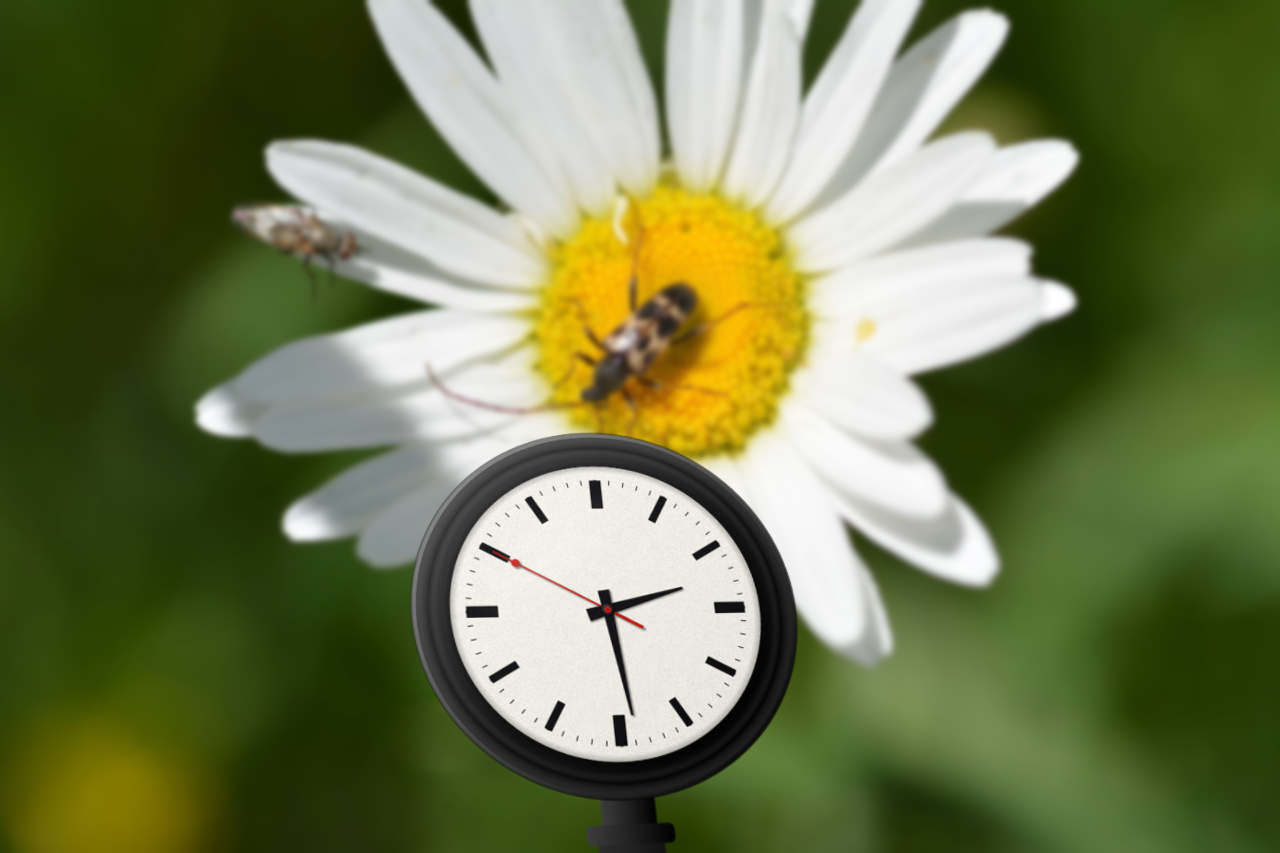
2:28:50
